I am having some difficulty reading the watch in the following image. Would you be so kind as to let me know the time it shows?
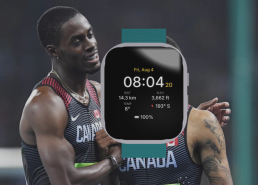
8:04
